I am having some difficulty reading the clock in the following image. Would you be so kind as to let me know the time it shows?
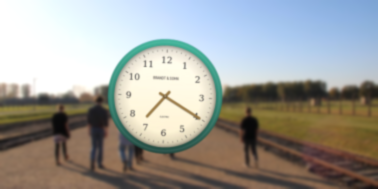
7:20
